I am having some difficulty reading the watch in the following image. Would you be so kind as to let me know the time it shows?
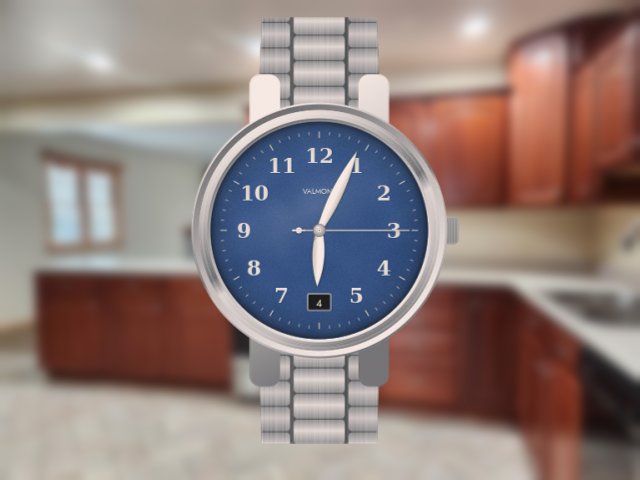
6:04:15
